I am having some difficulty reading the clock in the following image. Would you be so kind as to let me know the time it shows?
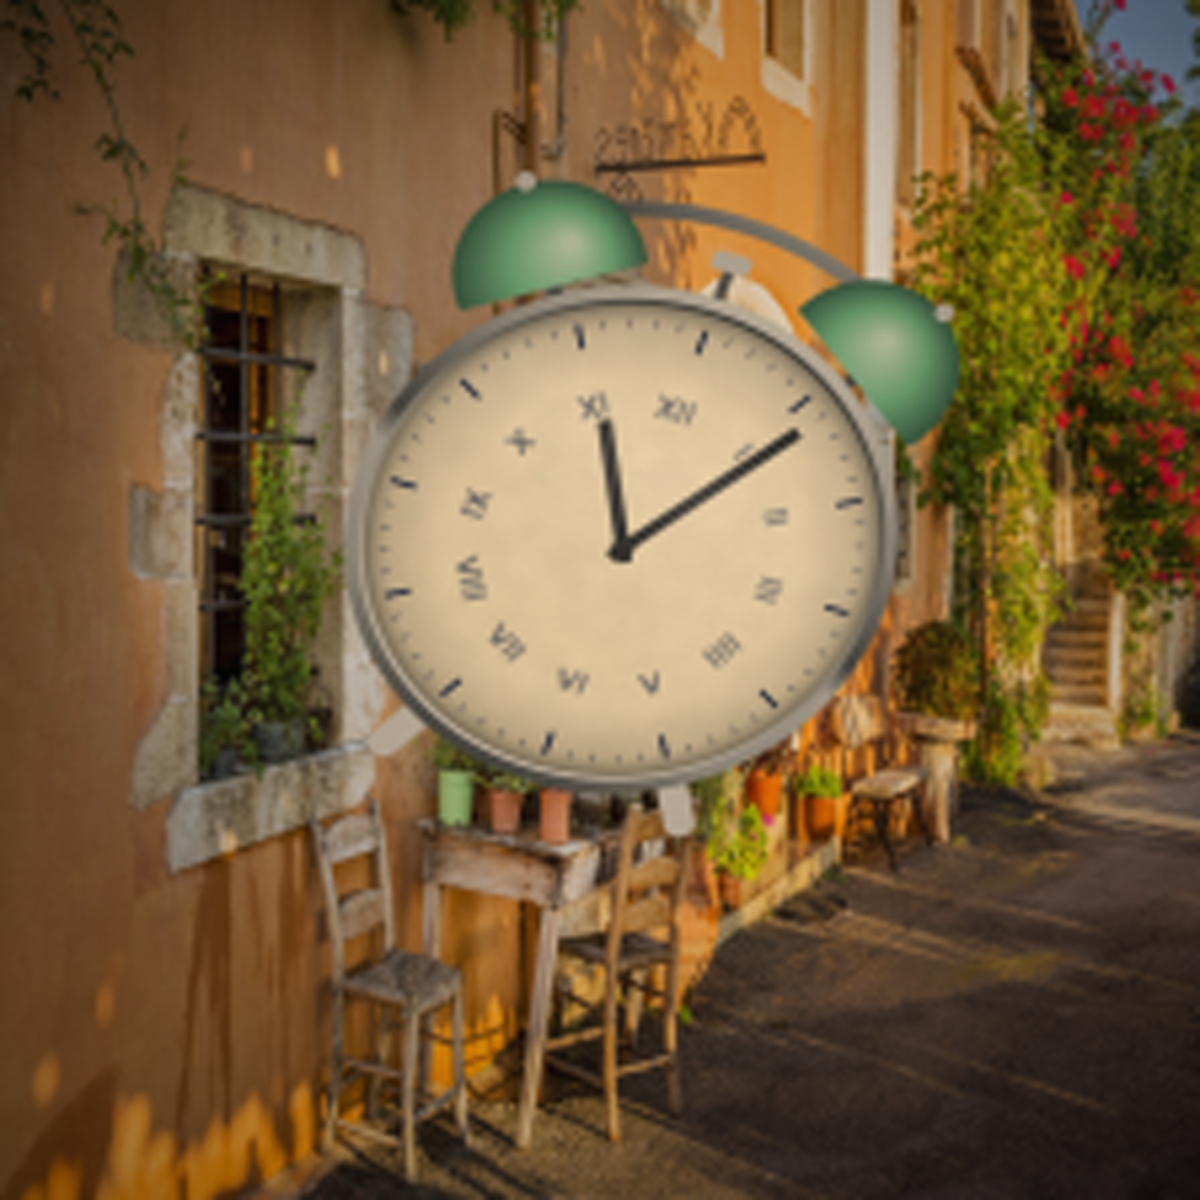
11:06
